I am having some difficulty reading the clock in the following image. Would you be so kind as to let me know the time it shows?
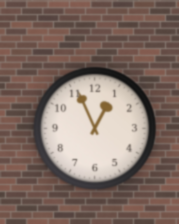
12:56
